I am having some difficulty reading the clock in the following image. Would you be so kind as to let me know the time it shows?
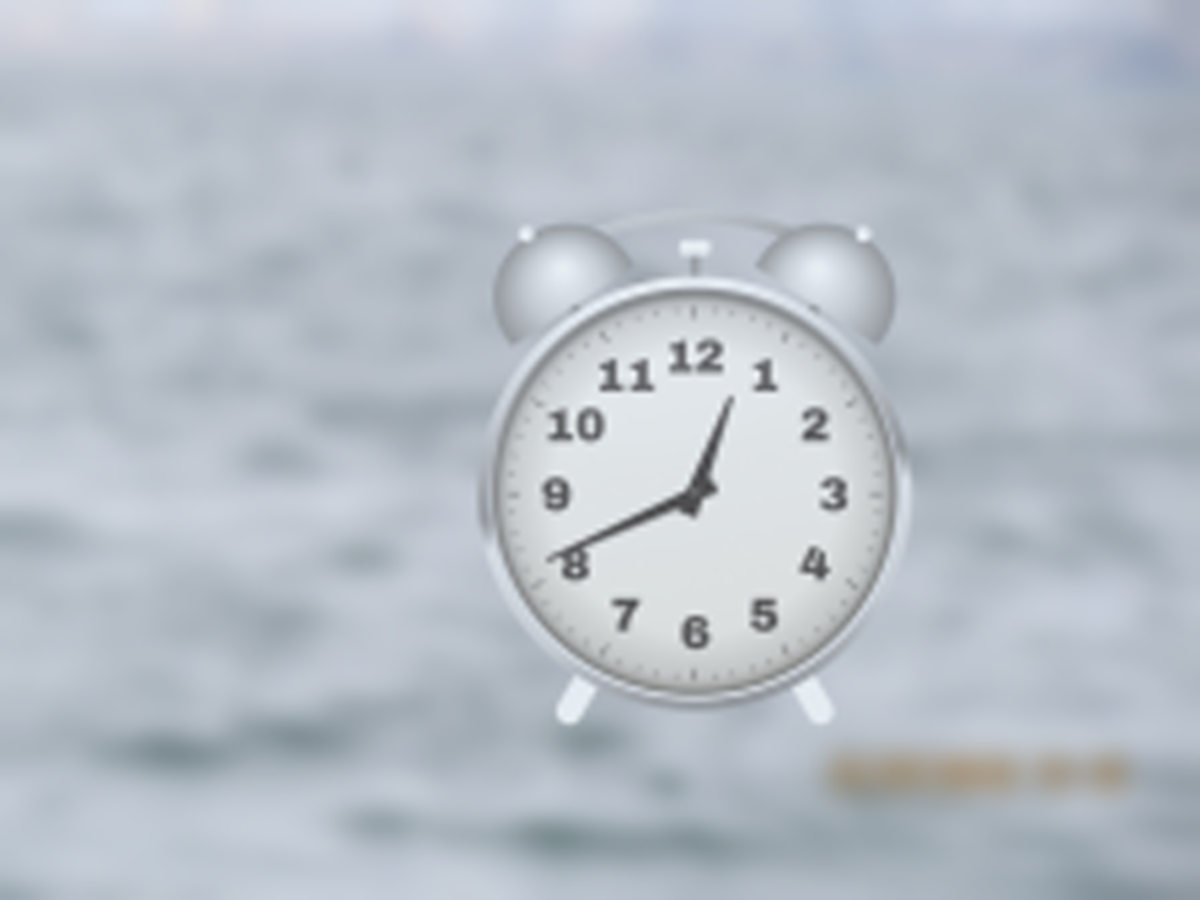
12:41
